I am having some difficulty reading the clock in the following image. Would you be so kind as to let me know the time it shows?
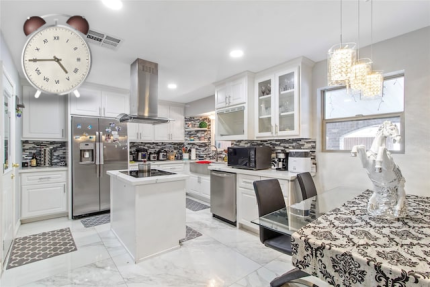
4:45
